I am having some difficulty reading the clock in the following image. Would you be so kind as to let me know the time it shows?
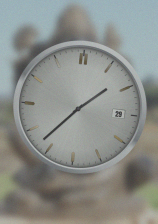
1:37
